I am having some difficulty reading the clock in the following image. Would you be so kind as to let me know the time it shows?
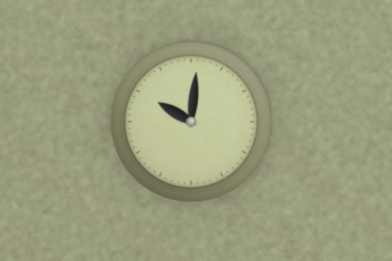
10:01
